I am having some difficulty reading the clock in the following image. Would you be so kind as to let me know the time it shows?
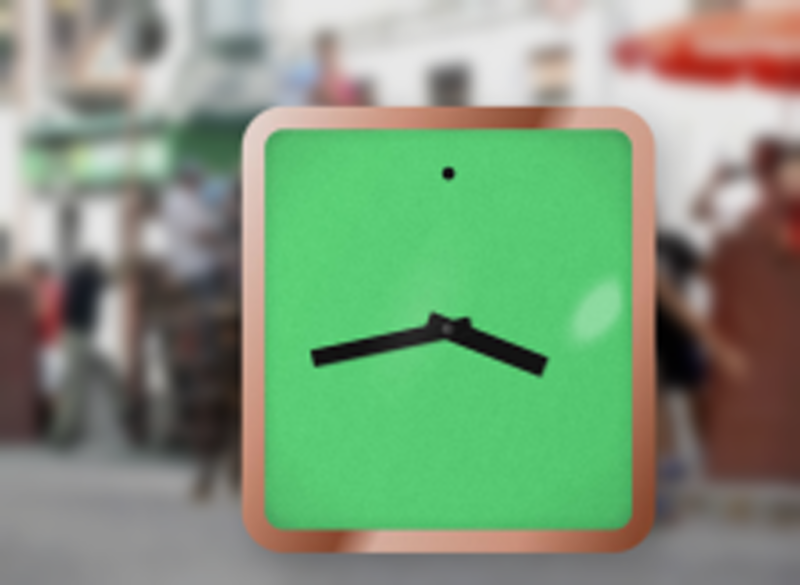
3:43
